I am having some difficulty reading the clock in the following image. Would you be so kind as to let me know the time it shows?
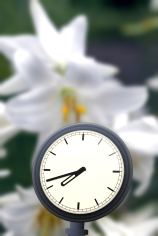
7:42
